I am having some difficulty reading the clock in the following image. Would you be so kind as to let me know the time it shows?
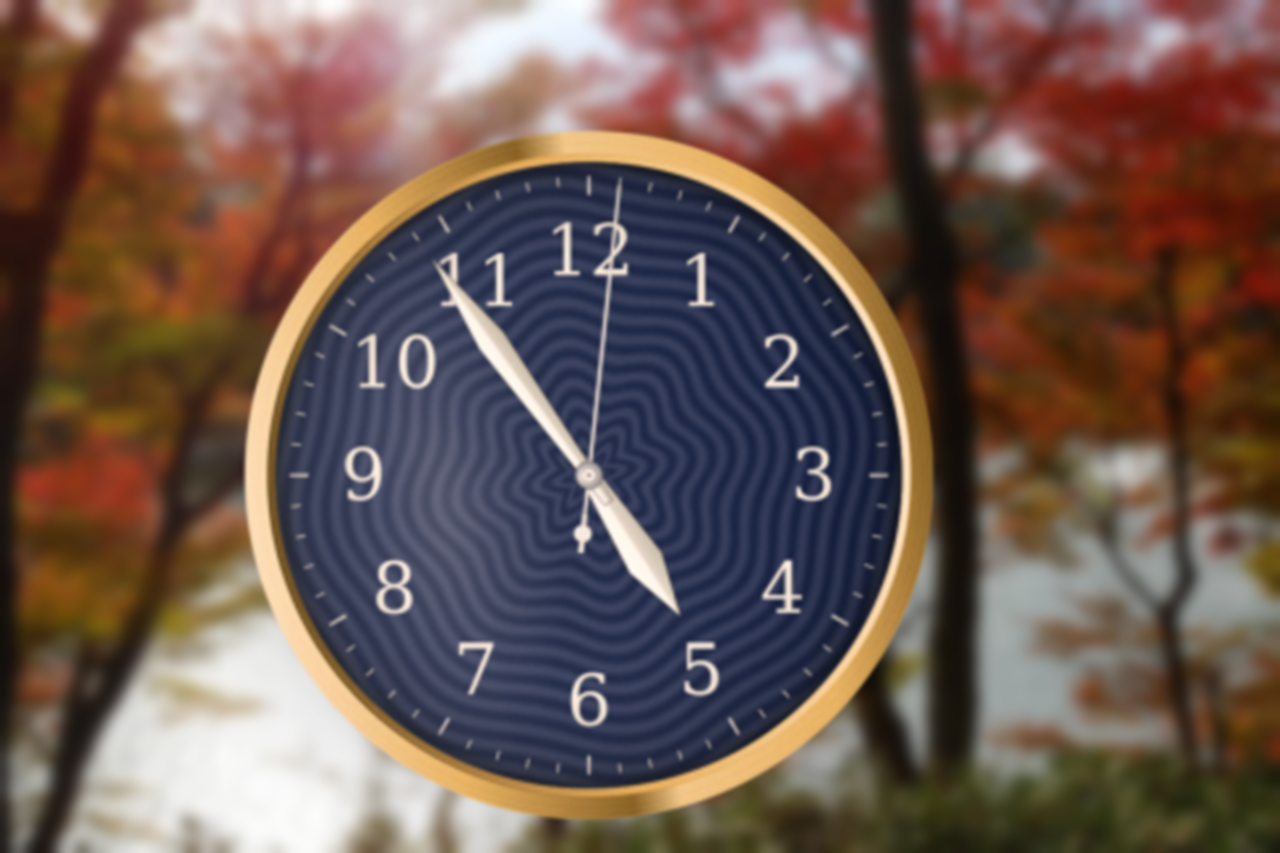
4:54:01
